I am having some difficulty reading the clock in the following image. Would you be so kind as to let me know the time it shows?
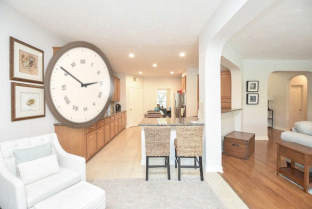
2:51
